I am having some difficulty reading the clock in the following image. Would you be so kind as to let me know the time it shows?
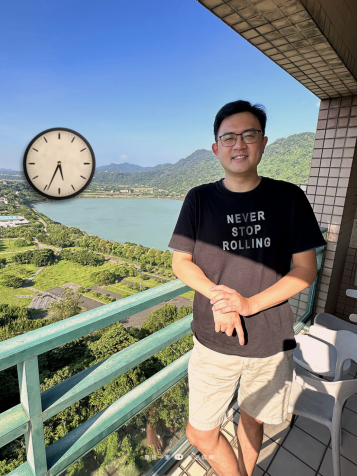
5:34
